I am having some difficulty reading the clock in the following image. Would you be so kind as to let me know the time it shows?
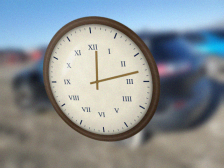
12:13
